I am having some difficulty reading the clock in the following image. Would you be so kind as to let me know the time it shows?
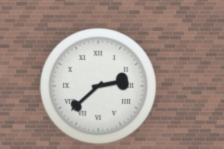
2:38
